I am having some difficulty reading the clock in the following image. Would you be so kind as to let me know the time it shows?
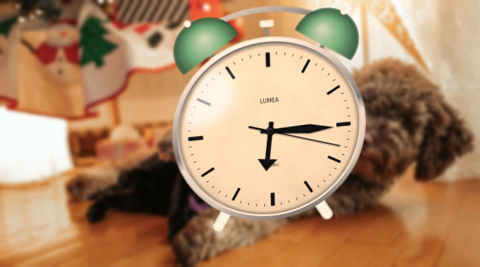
6:15:18
